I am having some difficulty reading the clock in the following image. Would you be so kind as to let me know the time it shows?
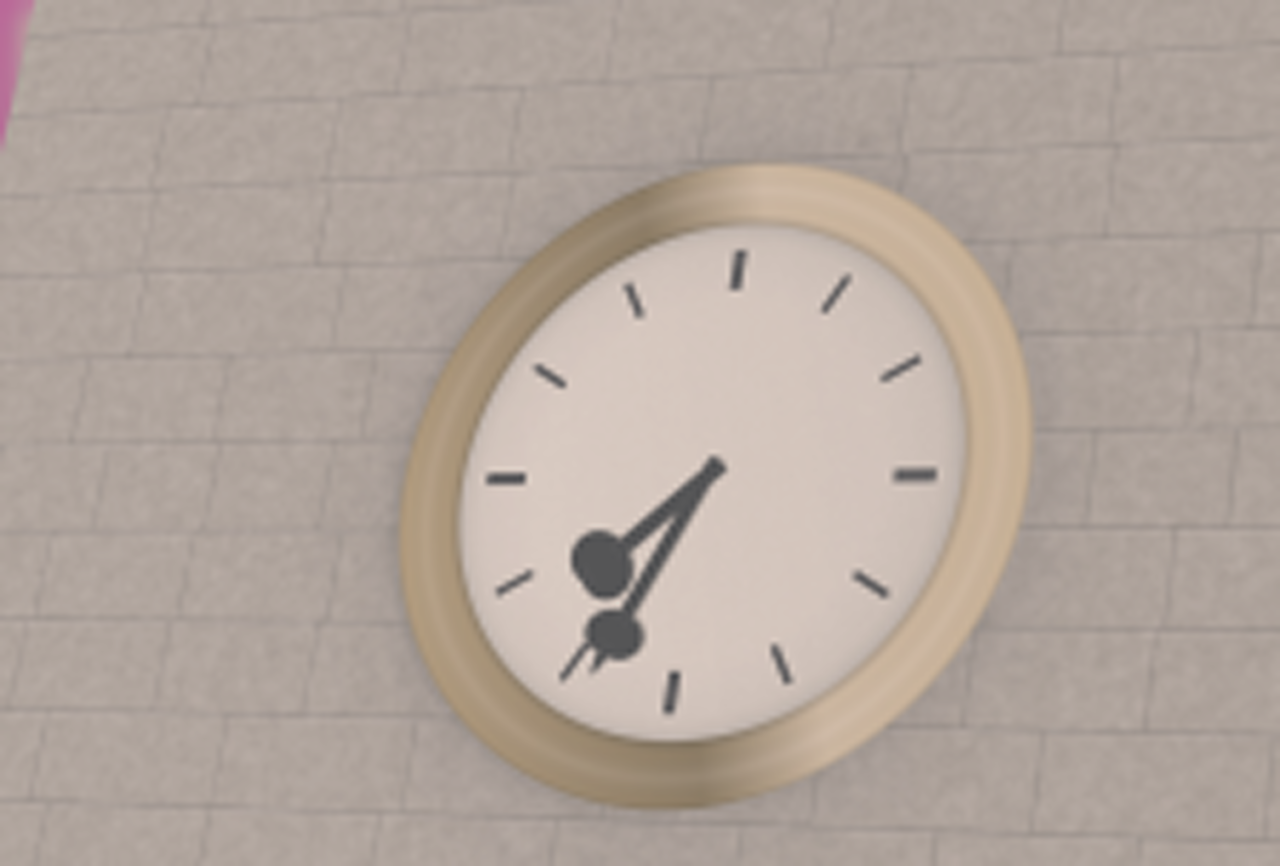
7:34
